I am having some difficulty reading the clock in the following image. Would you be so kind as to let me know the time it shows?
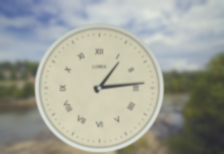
1:14
